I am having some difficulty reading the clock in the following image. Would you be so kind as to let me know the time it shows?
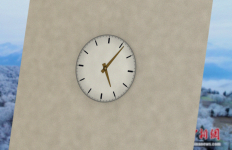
5:06
